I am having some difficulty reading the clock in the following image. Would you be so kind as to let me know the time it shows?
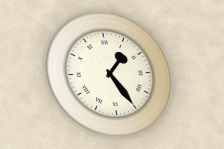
1:25
